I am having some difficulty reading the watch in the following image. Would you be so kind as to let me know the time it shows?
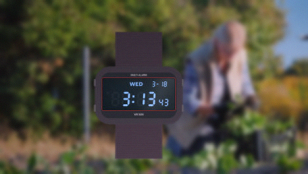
3:13:43
